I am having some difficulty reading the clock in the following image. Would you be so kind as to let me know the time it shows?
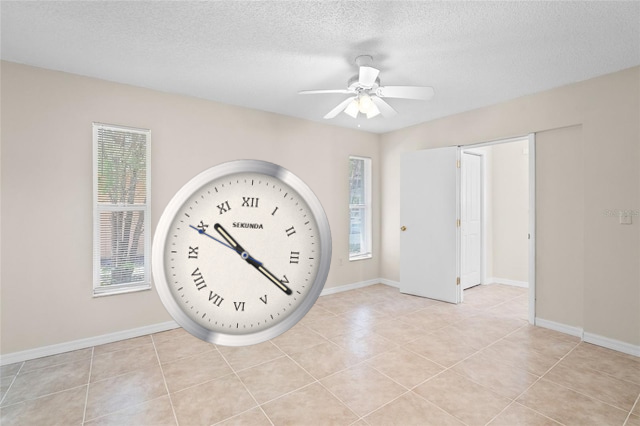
10:20:49
